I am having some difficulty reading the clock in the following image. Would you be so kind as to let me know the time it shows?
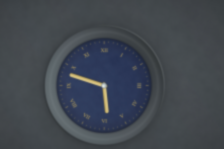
5:48
